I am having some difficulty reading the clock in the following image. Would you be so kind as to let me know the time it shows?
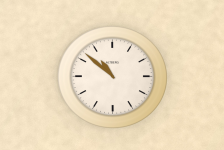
10:52
